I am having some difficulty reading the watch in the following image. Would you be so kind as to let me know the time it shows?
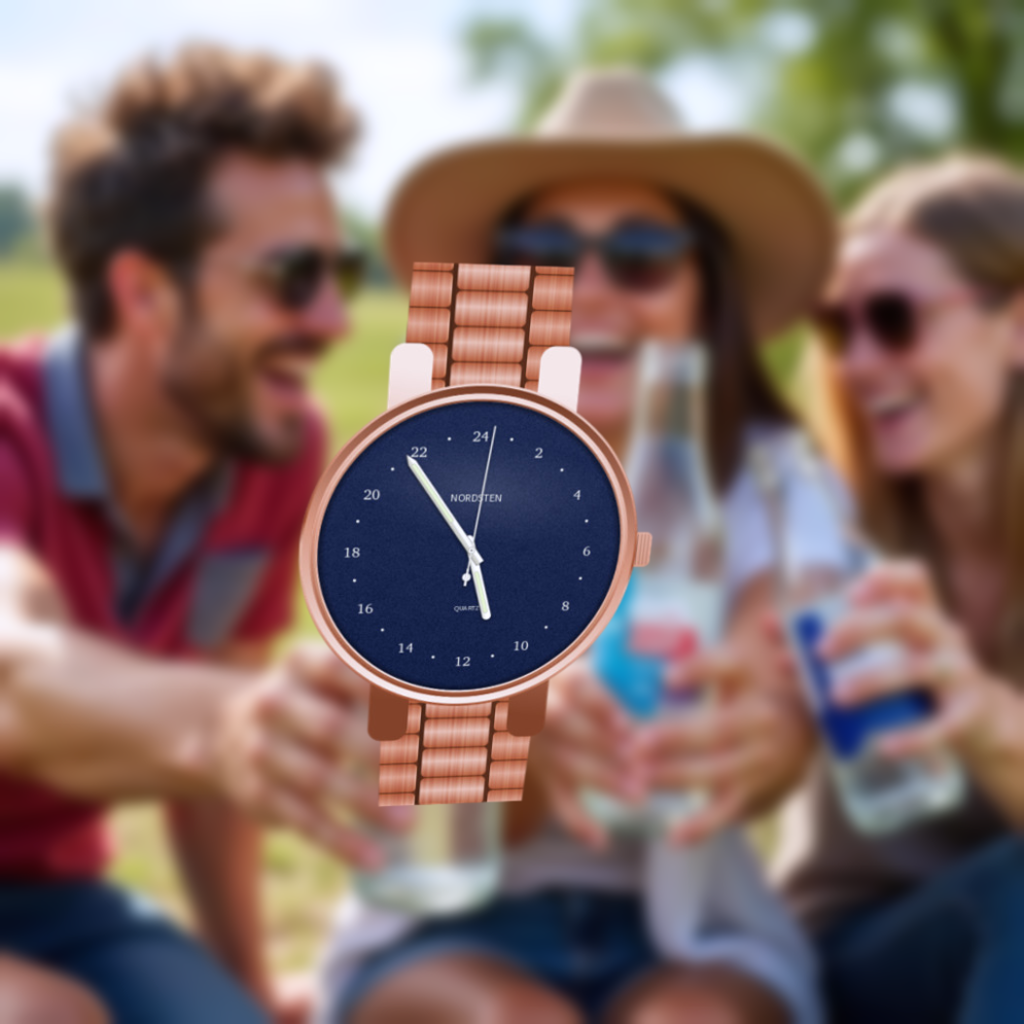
10:54:01
